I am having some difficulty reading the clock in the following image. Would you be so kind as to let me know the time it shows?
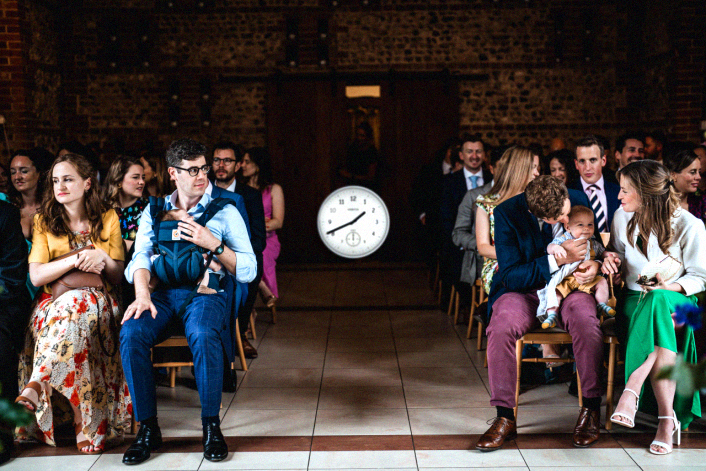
1:41
